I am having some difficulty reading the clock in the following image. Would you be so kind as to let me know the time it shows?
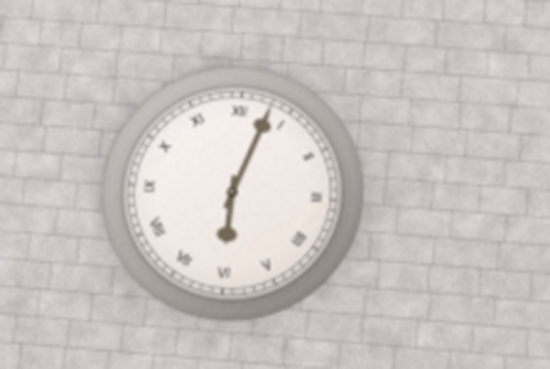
6:03
